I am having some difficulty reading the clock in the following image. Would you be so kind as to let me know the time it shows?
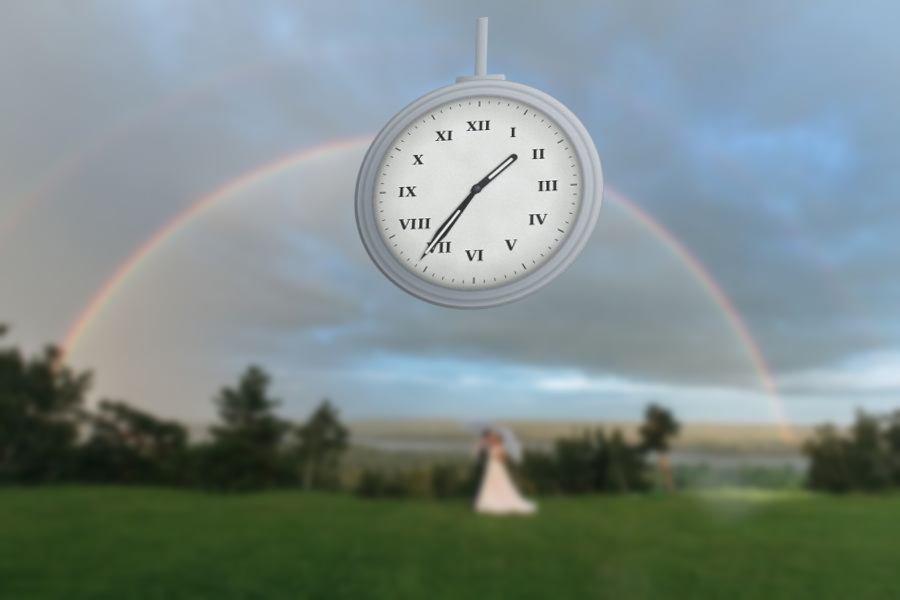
1:36
